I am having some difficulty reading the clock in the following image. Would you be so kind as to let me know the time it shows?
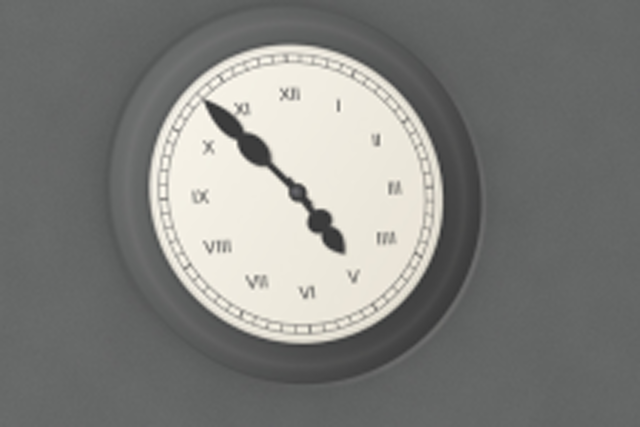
4:53
